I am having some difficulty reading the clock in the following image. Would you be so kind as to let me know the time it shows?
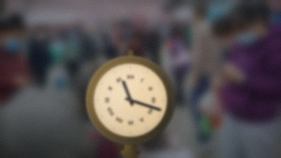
11:18
